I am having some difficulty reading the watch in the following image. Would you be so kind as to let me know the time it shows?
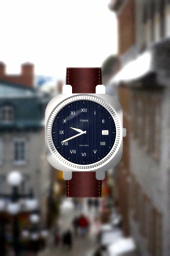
9:41
